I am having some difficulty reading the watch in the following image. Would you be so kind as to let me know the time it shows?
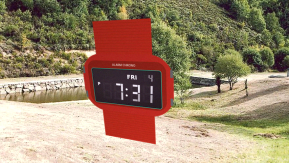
7:31
